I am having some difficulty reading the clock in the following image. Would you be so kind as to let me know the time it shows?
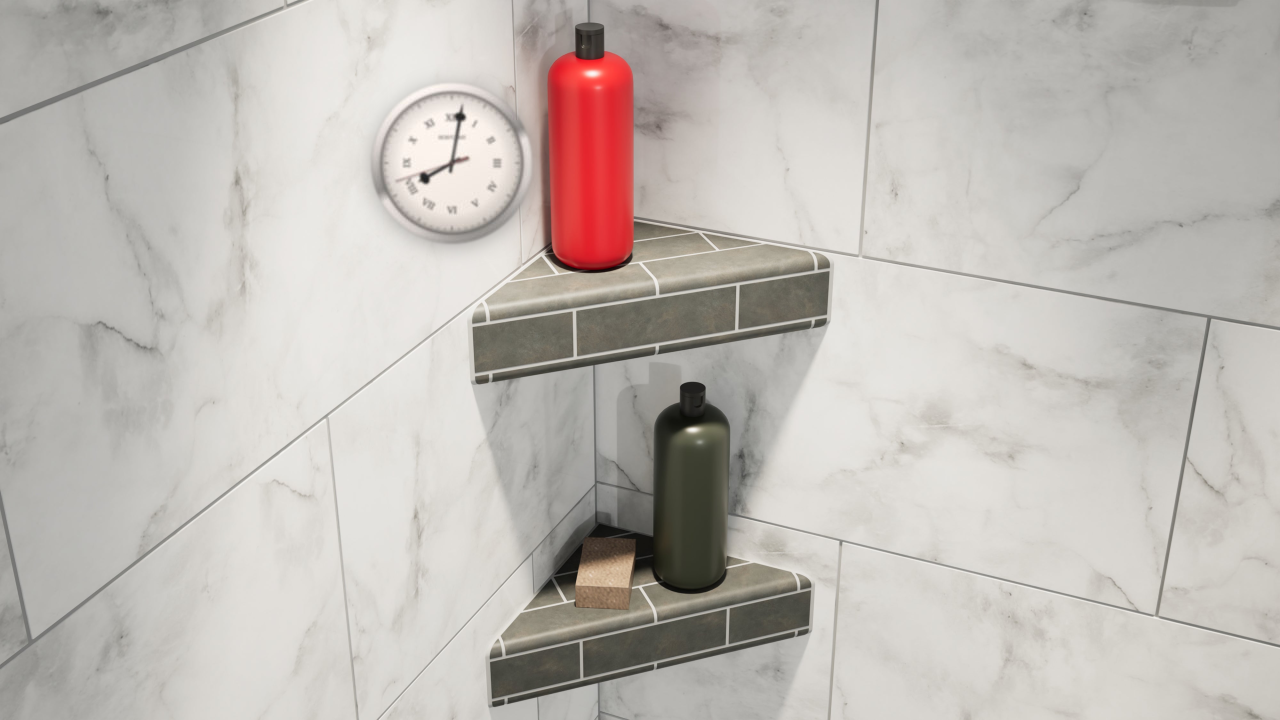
8:01:42
